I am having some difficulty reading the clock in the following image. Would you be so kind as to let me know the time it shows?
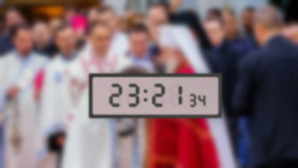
23:21:34
